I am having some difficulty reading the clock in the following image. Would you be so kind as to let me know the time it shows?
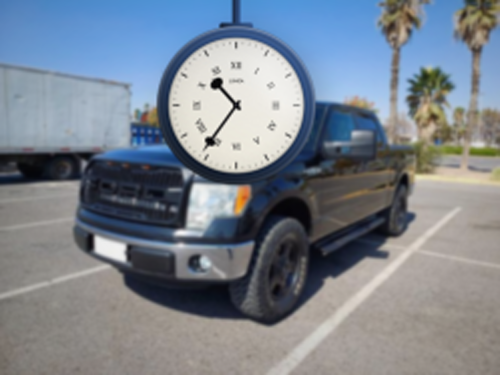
10:36
